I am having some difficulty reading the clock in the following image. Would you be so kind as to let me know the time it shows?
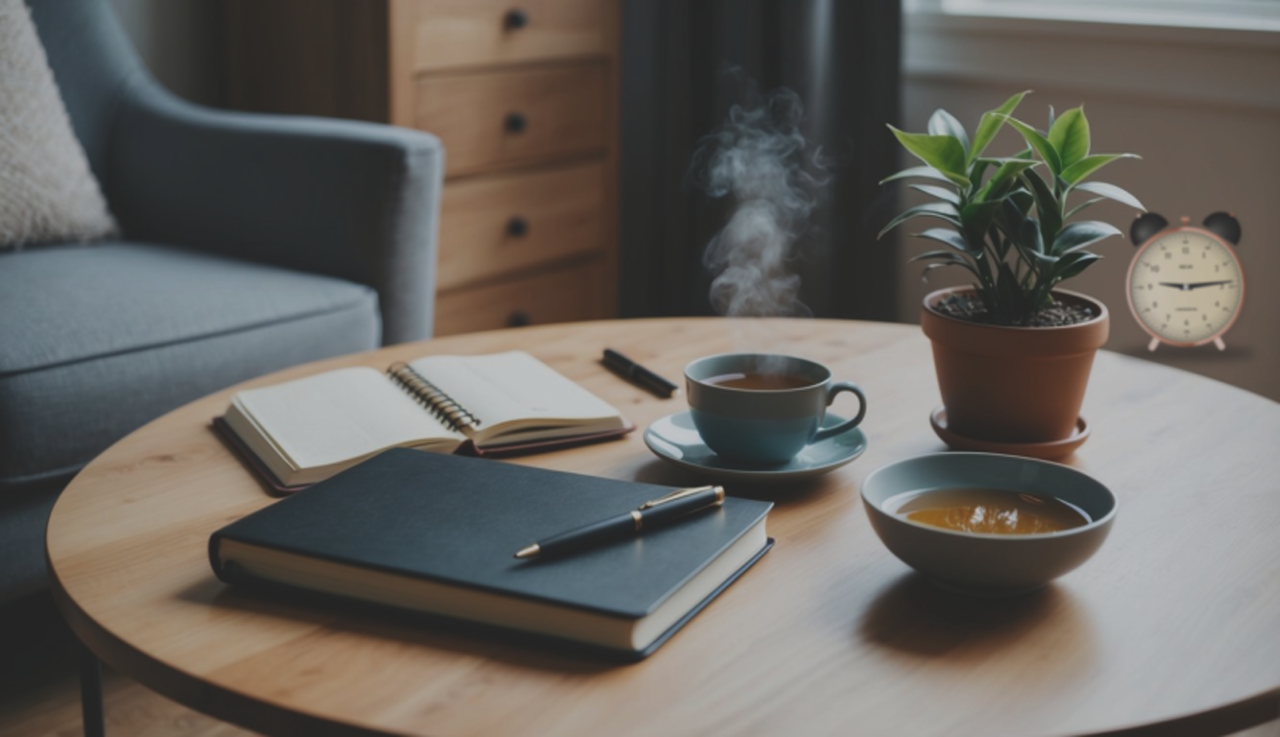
9:14
